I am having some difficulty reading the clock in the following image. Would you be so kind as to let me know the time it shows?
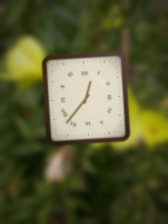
12:37
